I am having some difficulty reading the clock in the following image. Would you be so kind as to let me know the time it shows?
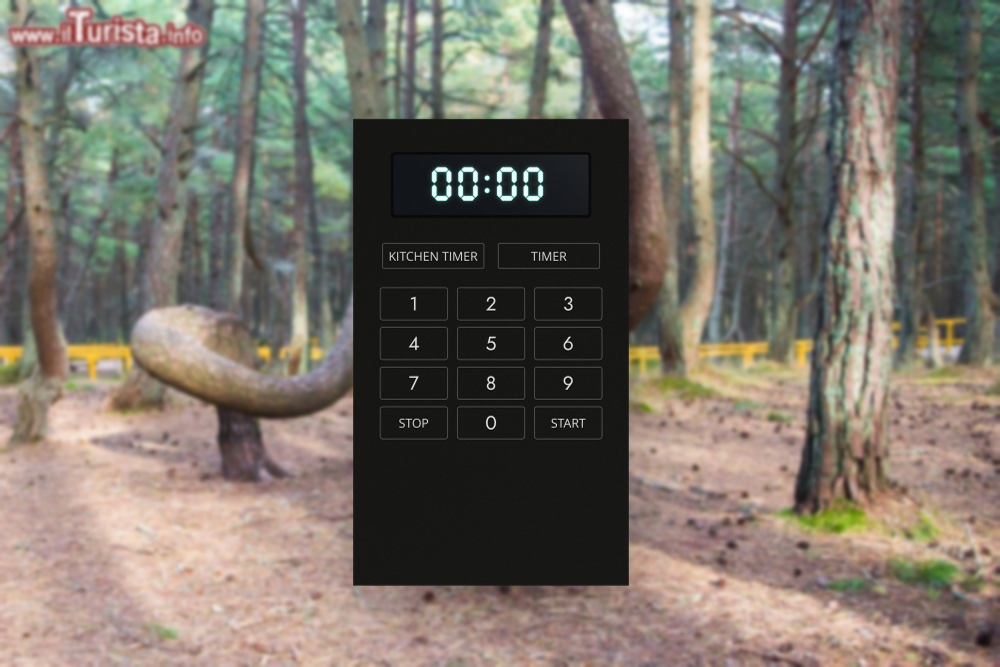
0:00
